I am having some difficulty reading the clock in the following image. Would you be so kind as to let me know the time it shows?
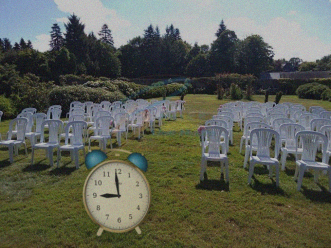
8:59
